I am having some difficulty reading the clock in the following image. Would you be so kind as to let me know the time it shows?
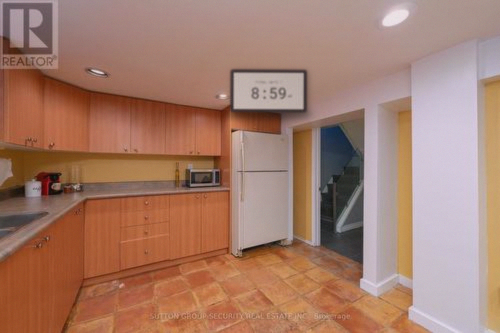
8:59
